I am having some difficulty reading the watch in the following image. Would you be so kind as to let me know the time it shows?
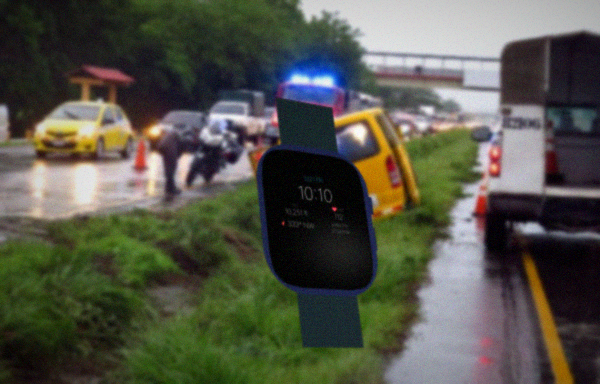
10:10
